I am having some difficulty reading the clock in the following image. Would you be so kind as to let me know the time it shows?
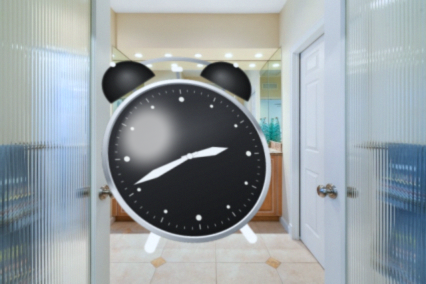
2:41
